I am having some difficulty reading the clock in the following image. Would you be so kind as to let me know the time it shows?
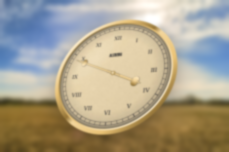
3:49
